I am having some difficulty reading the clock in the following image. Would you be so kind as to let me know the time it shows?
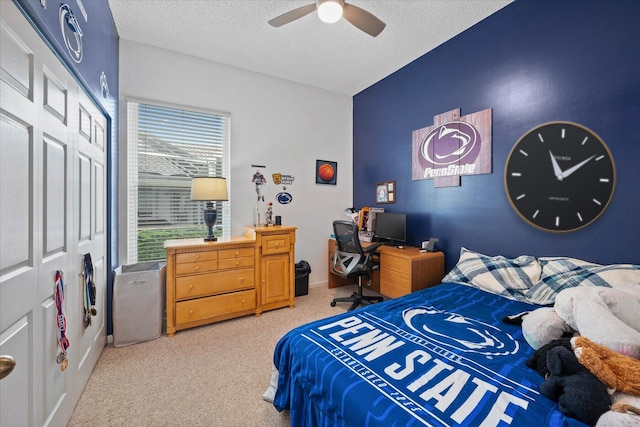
11:09
